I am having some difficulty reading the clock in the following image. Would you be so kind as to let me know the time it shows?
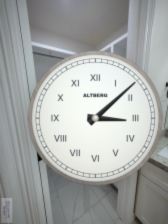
3:08
